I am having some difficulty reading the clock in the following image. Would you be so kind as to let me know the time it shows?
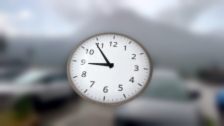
8:54
